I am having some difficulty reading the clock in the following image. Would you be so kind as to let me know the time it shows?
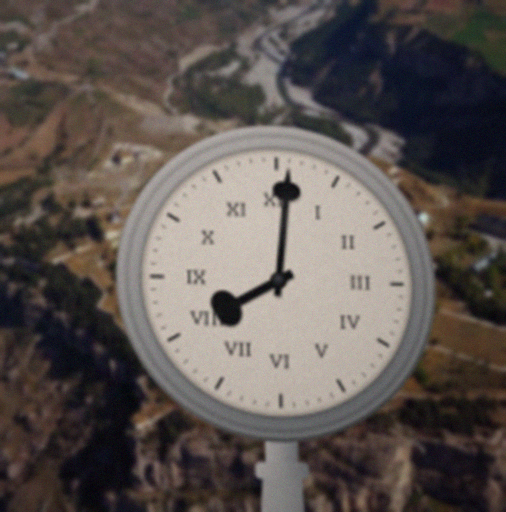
8:01
